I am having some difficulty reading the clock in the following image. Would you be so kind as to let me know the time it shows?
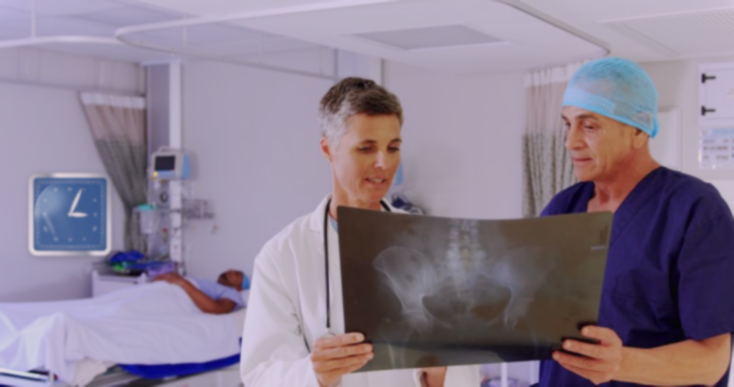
3:04
